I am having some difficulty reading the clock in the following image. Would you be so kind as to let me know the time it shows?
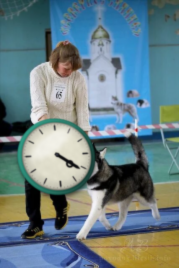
4:21
